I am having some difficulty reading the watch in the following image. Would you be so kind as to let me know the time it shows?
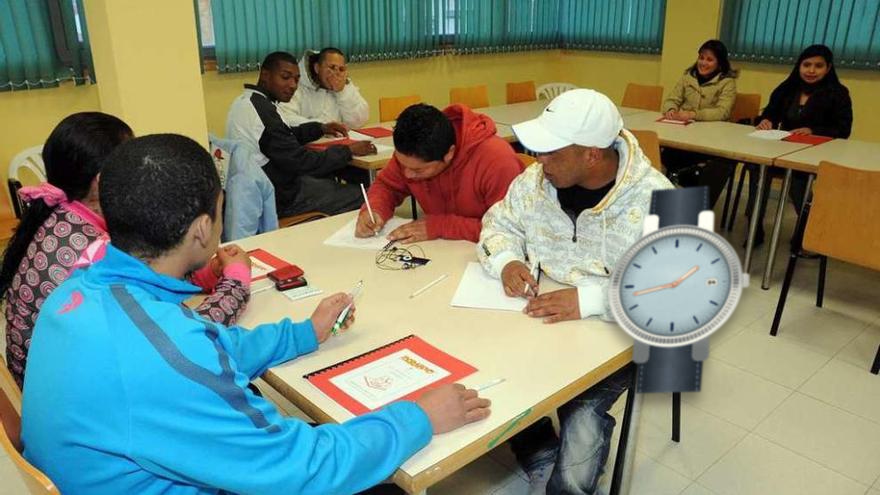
1:43
